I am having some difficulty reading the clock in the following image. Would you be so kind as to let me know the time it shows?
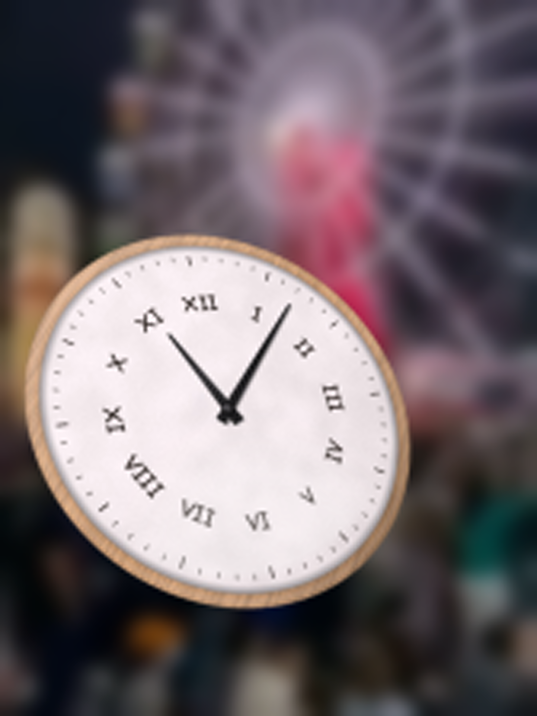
11:07
